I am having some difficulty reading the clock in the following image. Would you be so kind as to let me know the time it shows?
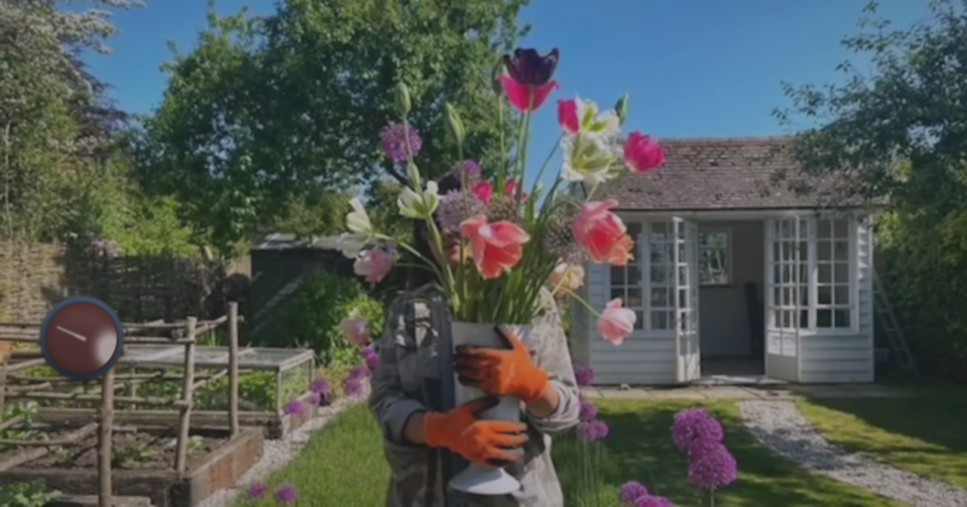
9:49
